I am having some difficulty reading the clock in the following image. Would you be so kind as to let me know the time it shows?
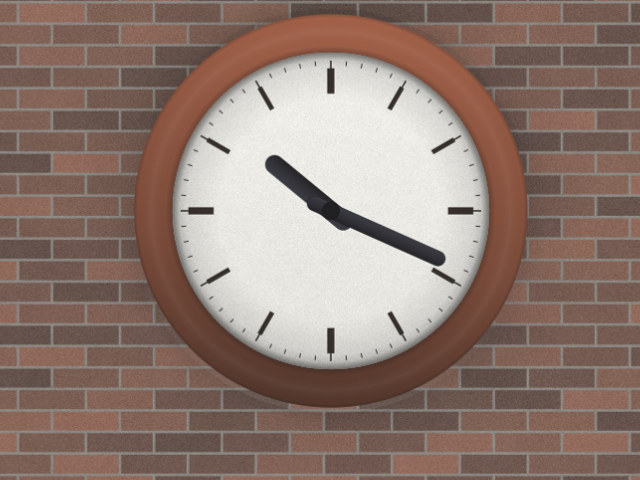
10:19
